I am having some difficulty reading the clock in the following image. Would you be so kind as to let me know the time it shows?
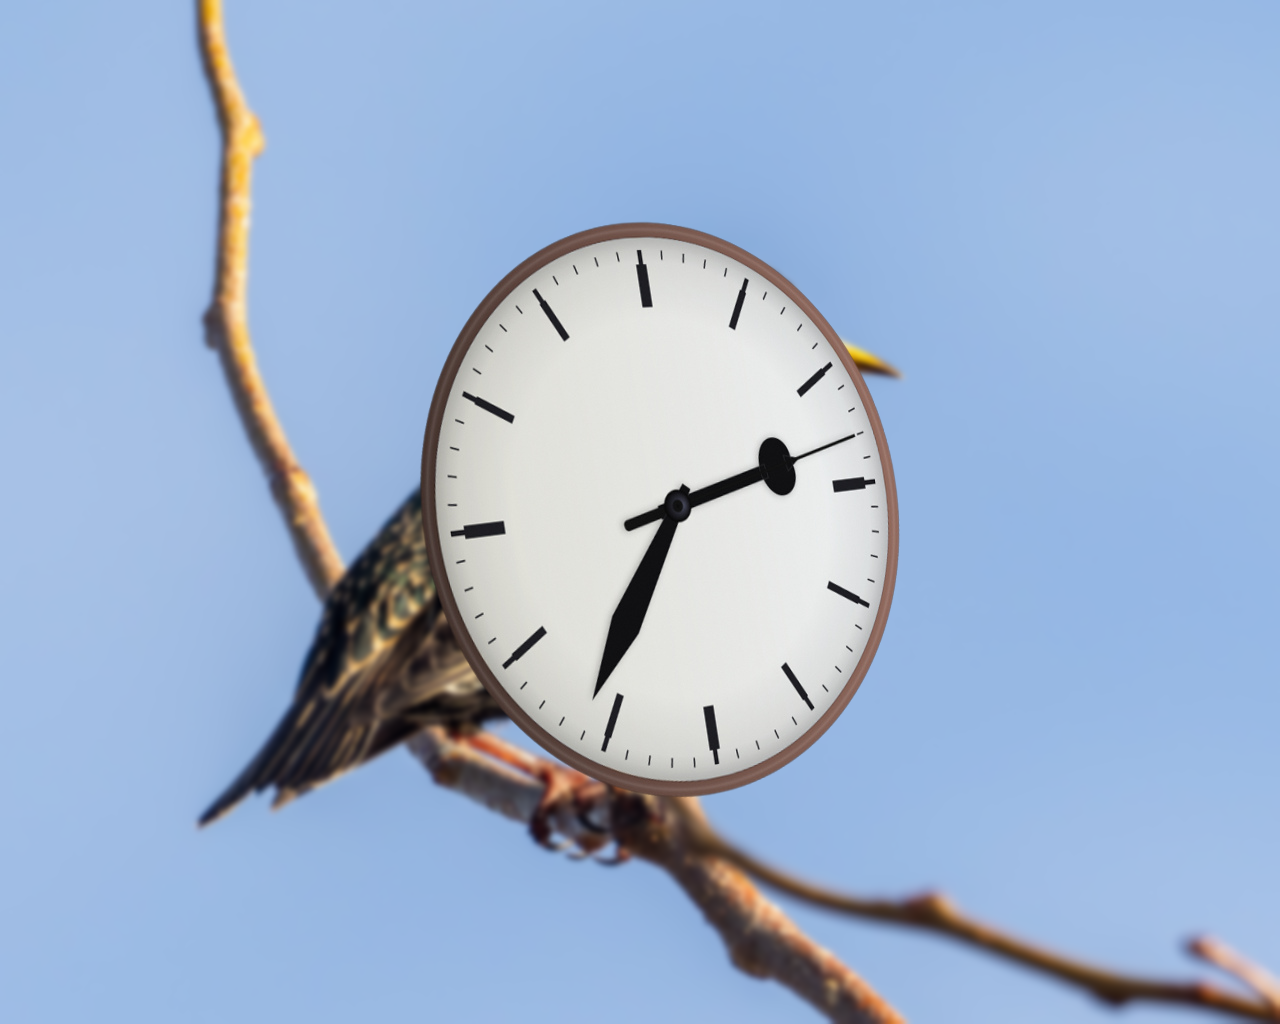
2:36:13
